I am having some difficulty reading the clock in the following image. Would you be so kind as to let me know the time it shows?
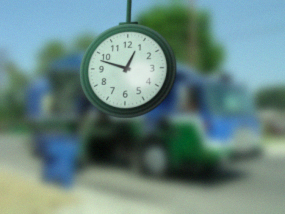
12:48
